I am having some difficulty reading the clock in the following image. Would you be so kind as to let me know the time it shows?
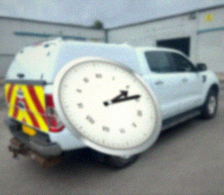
2:14
